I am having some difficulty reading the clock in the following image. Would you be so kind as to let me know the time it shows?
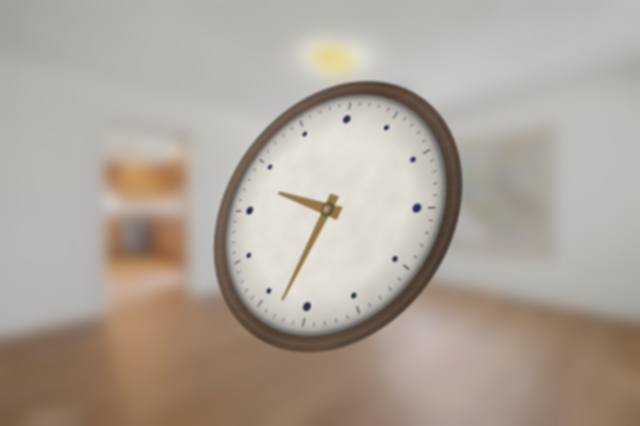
9:33
